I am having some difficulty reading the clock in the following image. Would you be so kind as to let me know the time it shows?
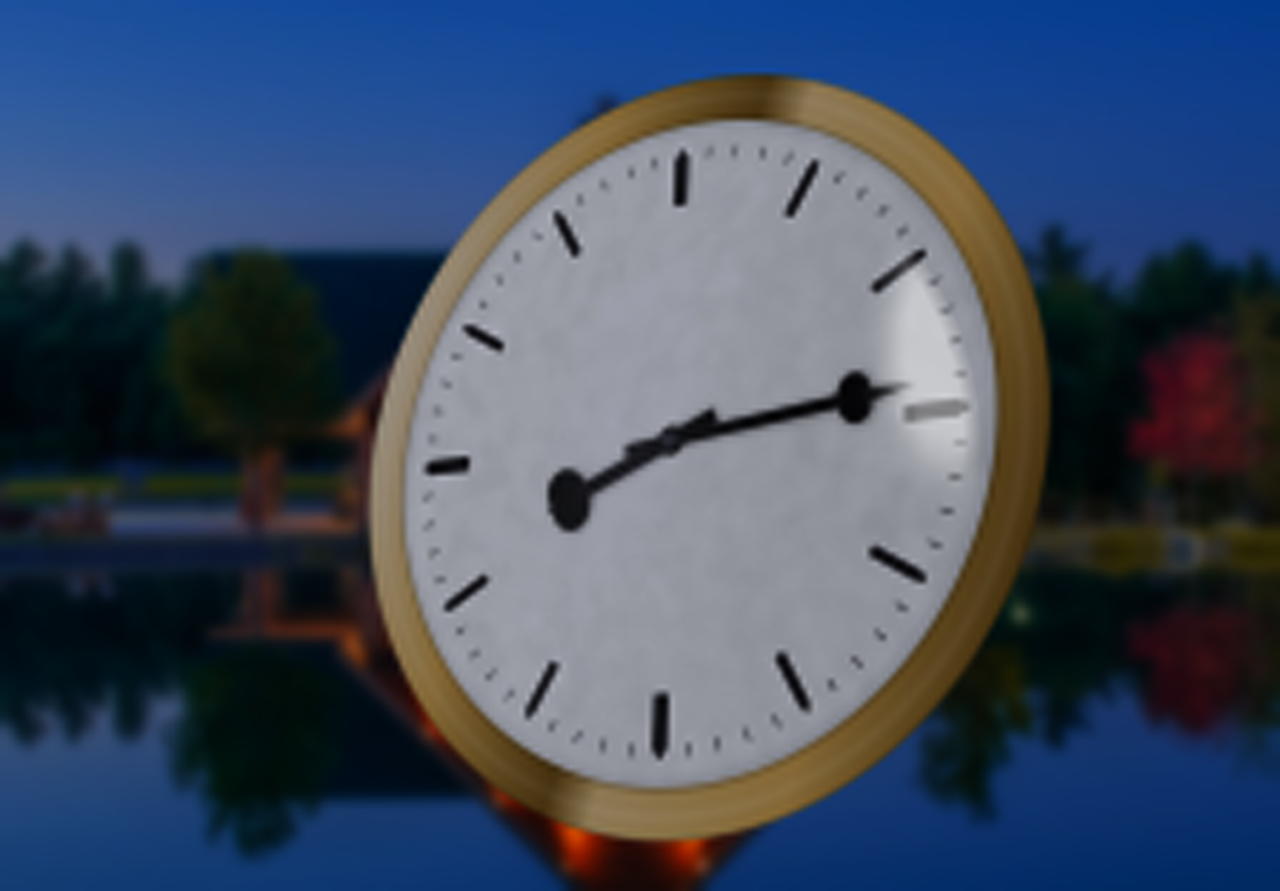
8:14
